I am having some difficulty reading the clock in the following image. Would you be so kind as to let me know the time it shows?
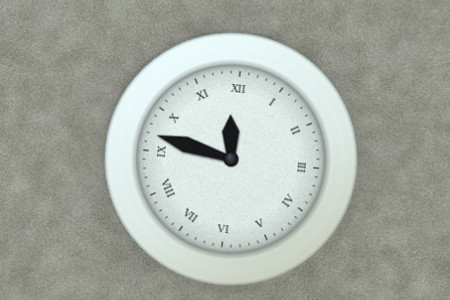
11:47
